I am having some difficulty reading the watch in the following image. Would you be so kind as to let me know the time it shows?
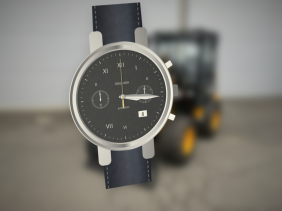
3:16
